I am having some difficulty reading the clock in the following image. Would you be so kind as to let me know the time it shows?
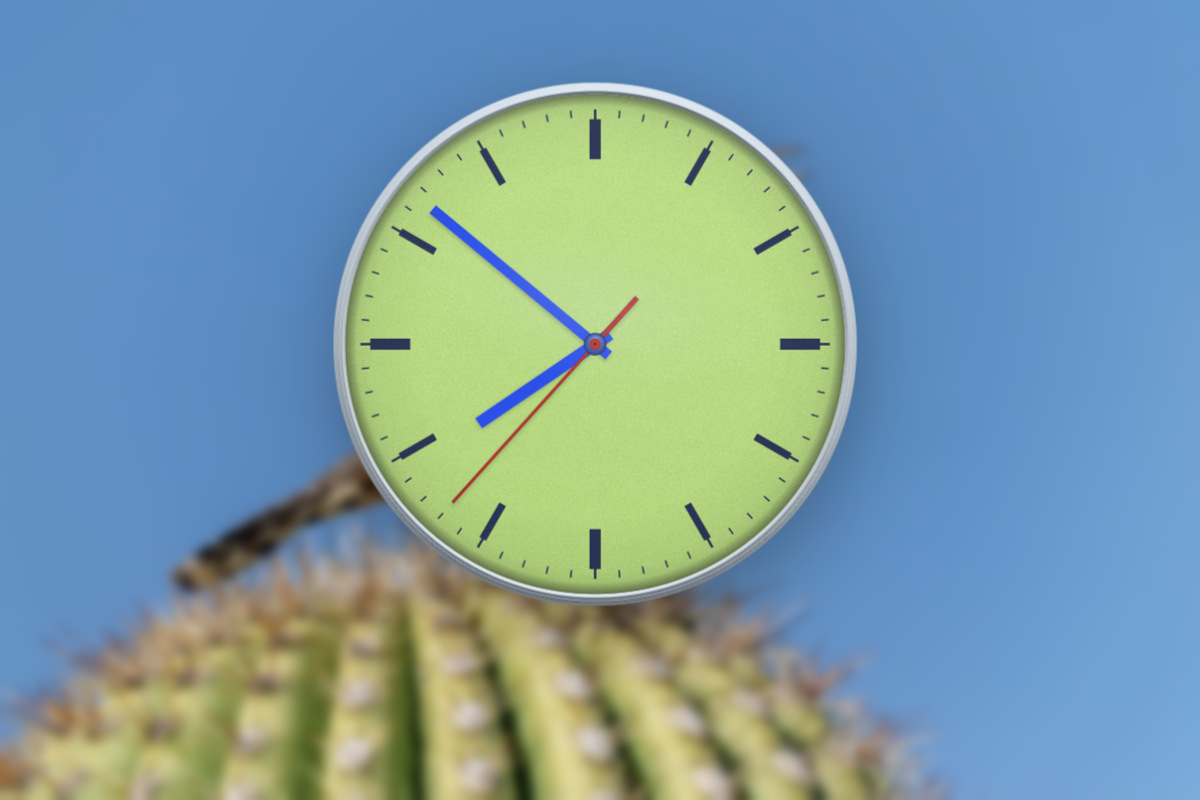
7:51:37
